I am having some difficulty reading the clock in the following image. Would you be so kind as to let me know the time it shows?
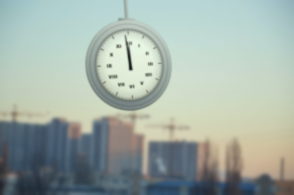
11:59
